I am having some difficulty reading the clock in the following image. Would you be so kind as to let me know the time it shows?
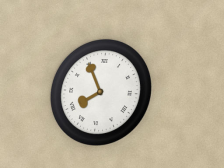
7:55
